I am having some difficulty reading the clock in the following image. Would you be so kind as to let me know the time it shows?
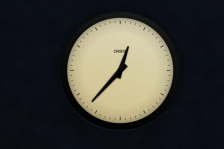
12:37
